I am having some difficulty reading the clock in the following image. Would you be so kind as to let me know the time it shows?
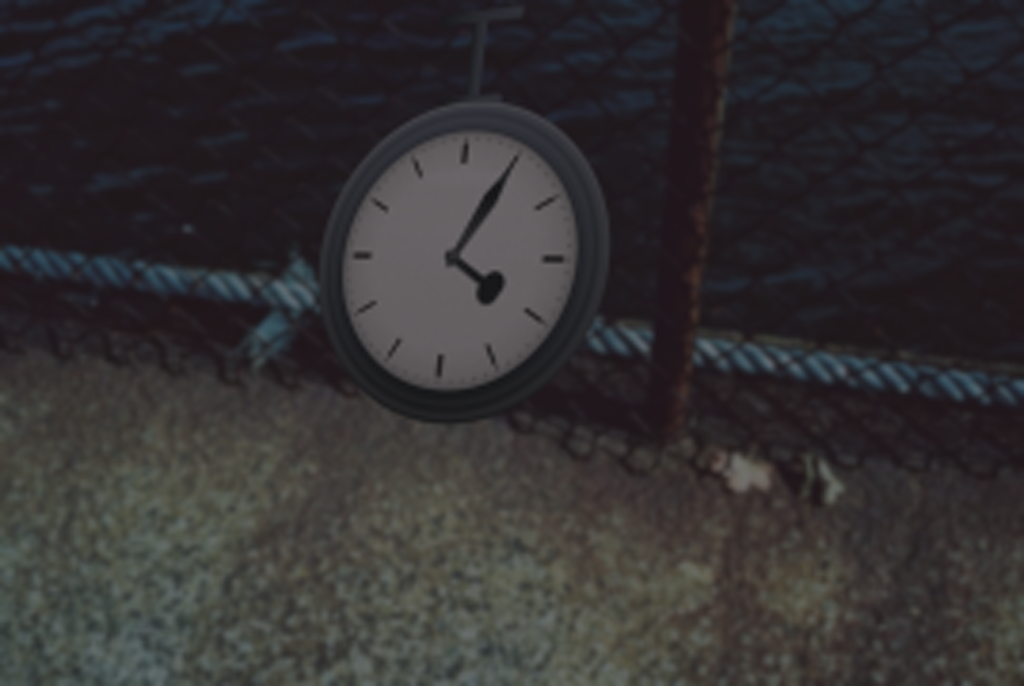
4:05
